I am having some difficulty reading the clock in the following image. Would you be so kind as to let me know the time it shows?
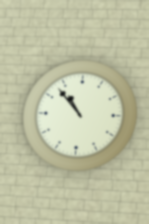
10:53
